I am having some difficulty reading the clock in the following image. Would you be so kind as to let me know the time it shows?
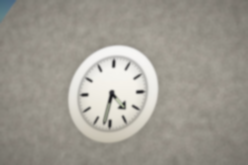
4:32
